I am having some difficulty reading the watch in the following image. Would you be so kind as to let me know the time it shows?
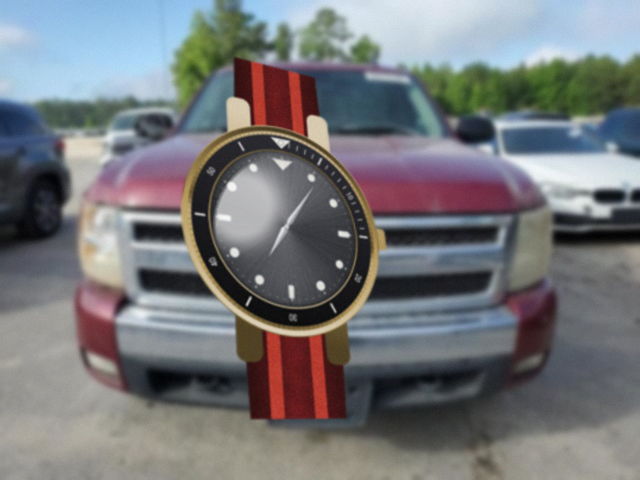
7:06
